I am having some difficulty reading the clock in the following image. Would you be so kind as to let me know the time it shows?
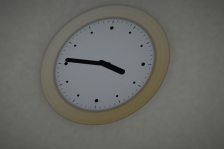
3:46
